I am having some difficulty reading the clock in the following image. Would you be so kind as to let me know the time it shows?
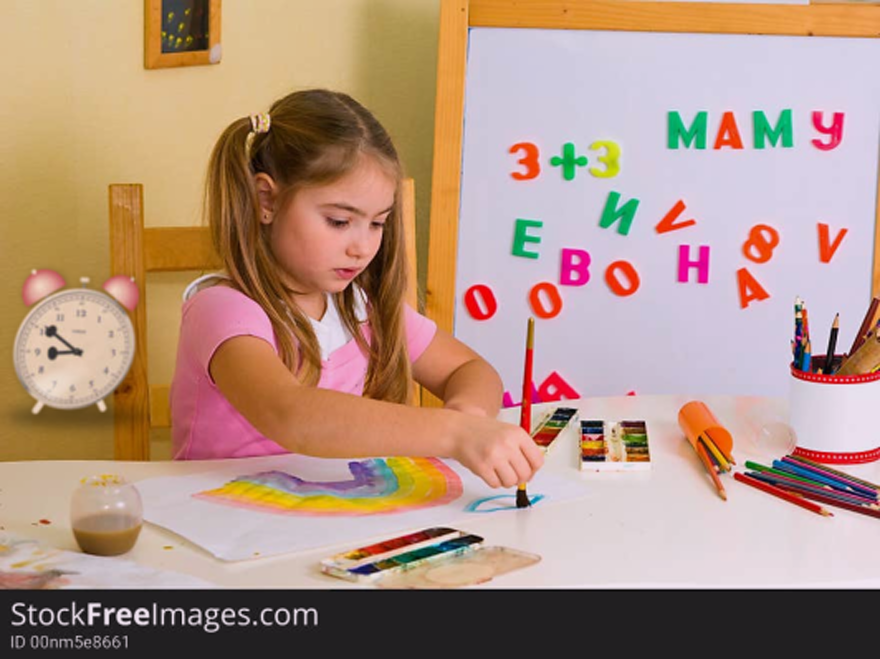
8:51
